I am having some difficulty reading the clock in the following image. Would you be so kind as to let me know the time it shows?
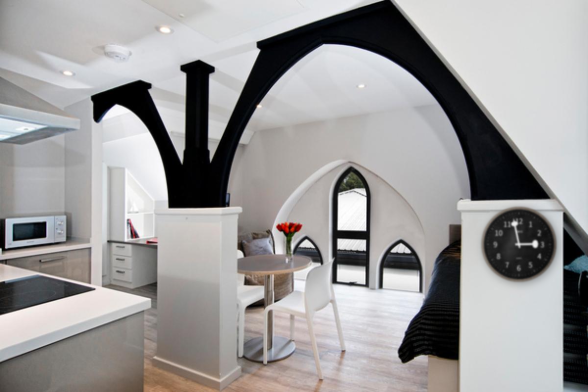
2:58
